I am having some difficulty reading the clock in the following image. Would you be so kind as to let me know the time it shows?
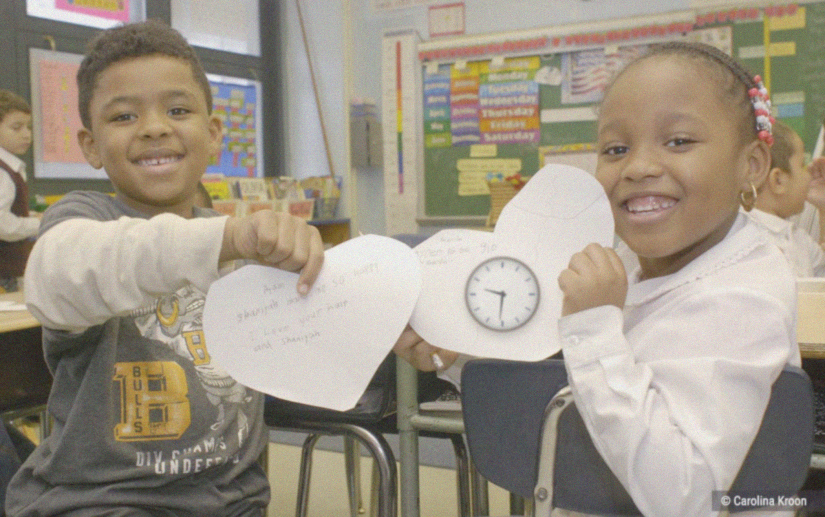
9:31
